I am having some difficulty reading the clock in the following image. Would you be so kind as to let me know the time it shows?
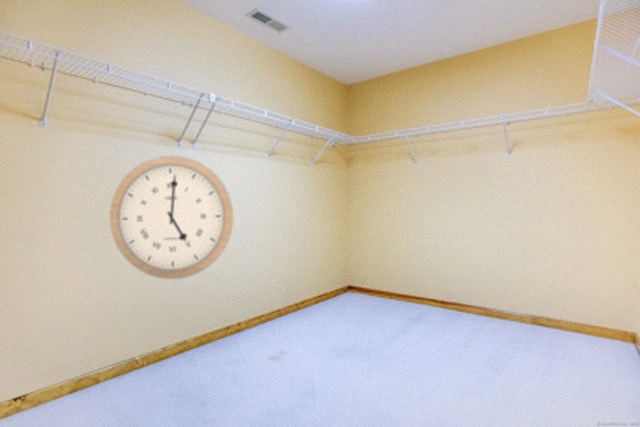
5:01
